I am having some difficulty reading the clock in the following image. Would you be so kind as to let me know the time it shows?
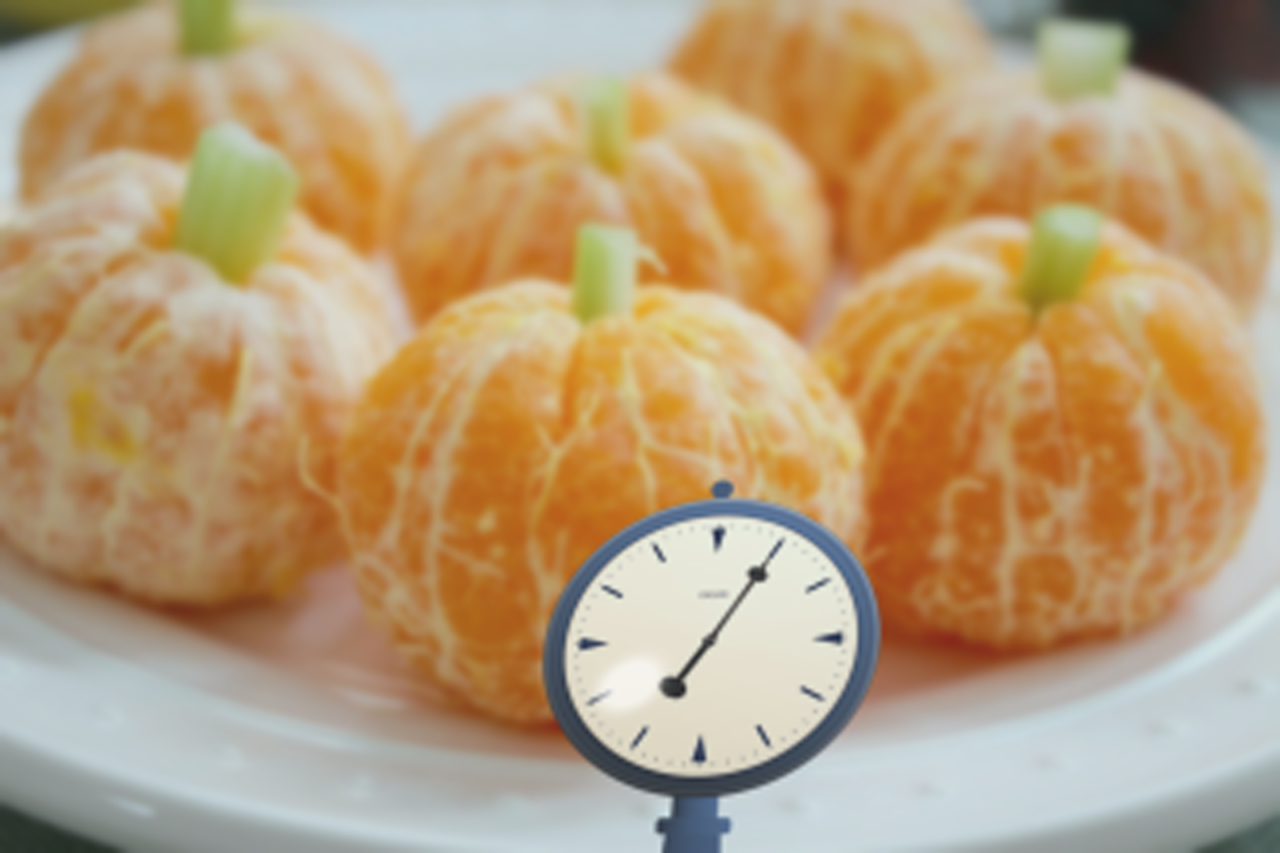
7:05
